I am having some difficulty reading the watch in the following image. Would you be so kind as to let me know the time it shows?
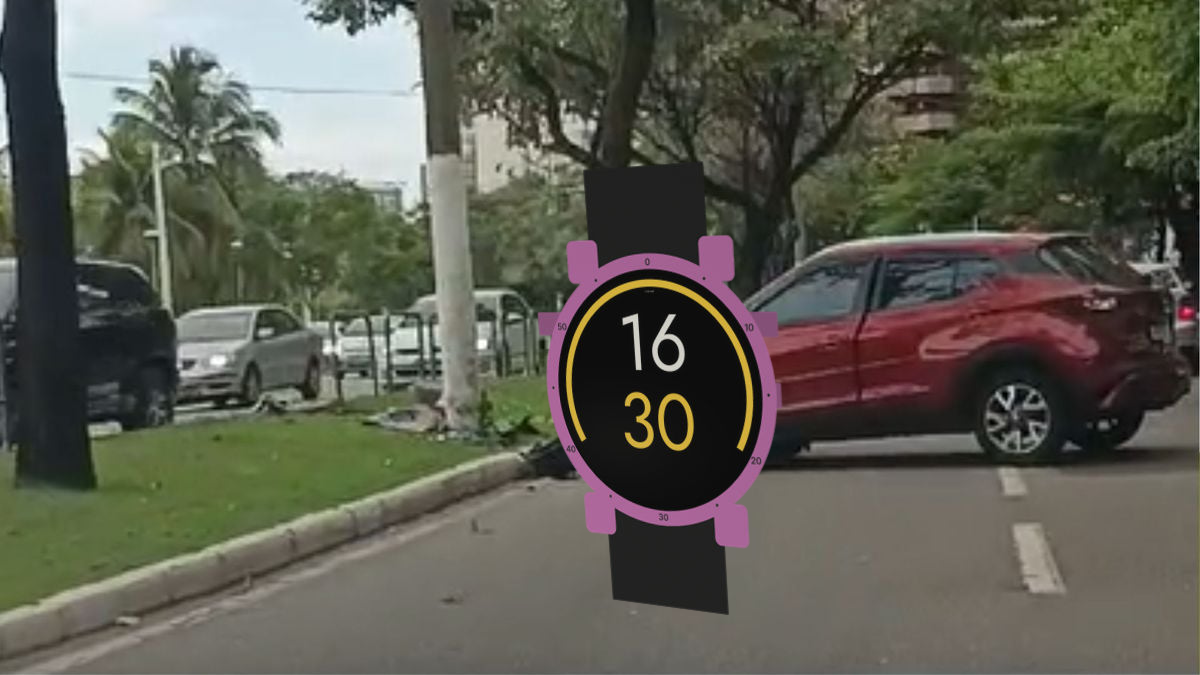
16:30
